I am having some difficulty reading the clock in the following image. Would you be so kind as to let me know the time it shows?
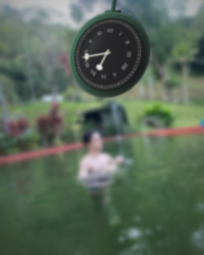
6:43
